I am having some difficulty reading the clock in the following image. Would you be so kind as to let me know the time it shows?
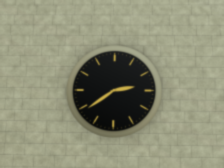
2:39
